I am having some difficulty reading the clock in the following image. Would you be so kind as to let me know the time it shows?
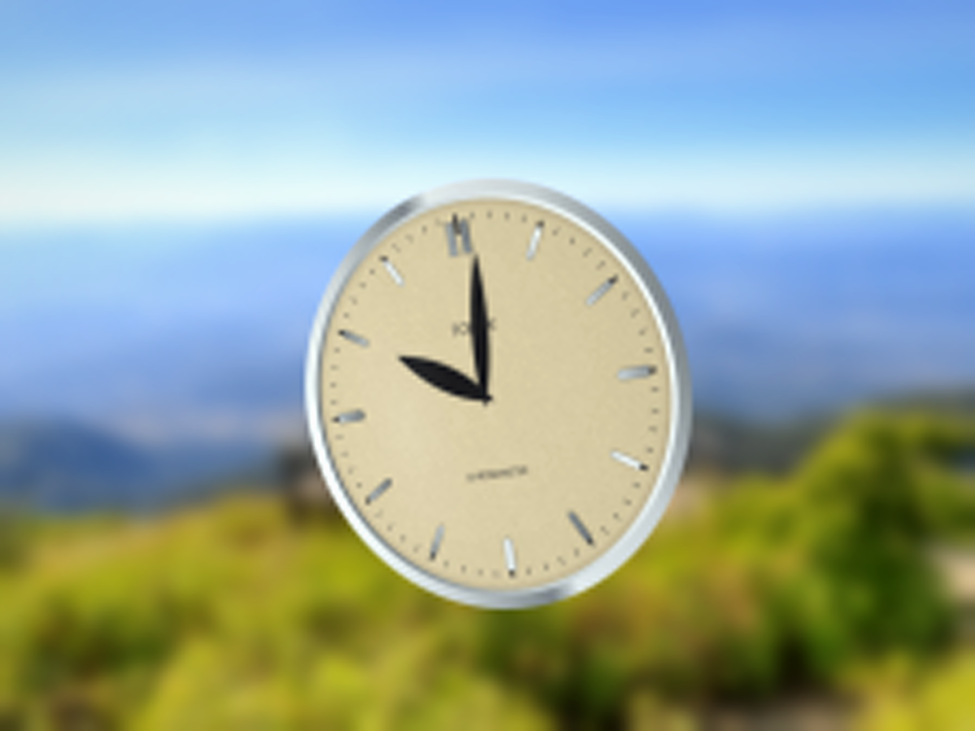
10:01
